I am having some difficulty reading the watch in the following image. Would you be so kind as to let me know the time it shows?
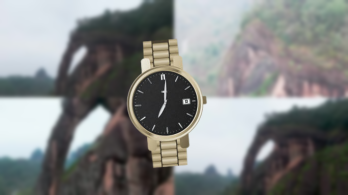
7:01
